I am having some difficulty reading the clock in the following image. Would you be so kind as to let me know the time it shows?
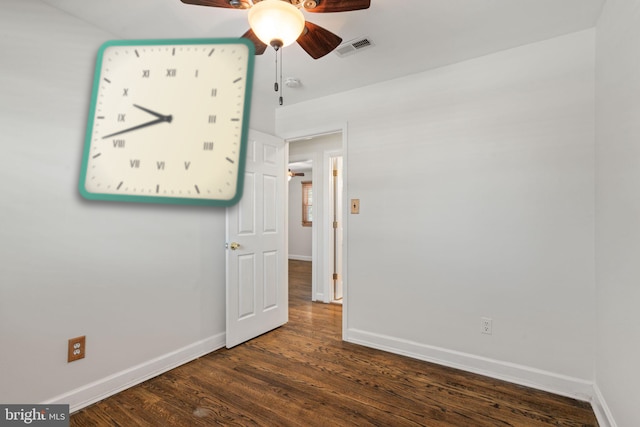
9:42
